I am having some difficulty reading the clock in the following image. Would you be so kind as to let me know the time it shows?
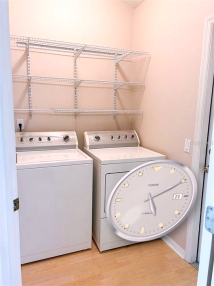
5:10
